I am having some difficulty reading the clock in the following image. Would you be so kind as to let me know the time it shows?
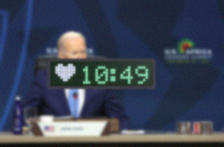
10:49
